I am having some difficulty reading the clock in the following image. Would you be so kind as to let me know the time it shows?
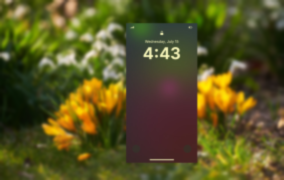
4:43
